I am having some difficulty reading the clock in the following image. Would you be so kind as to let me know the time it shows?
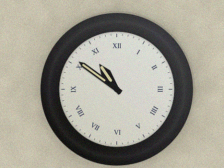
10:51
